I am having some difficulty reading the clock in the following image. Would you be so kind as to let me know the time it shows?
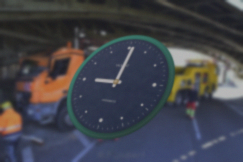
9:01
